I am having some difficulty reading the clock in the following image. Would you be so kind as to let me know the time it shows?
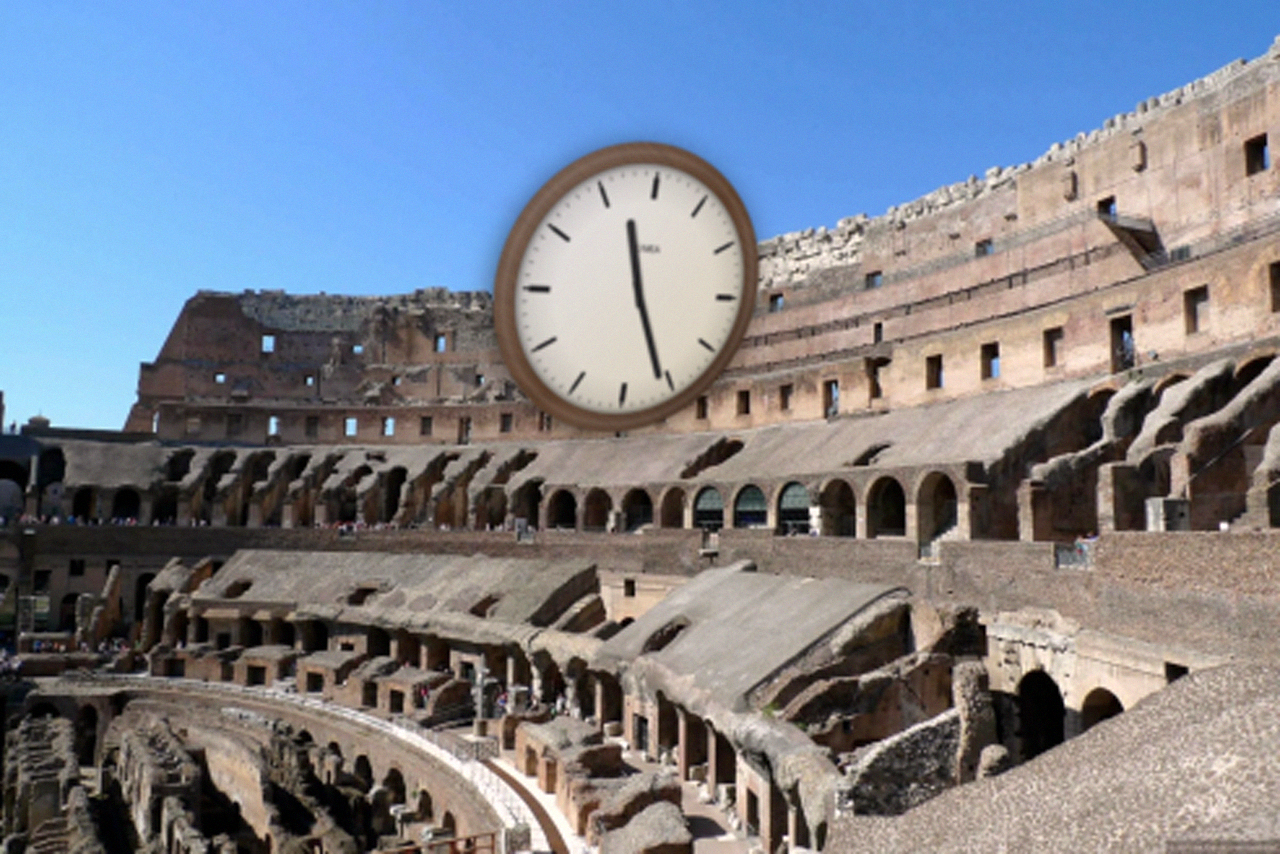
11:26
